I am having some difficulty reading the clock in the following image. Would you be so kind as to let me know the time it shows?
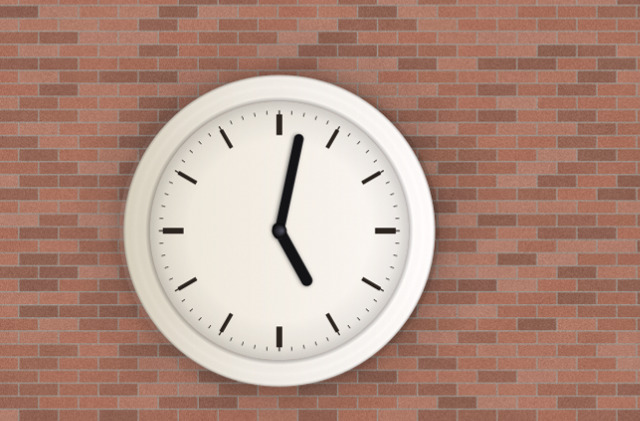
5:02
